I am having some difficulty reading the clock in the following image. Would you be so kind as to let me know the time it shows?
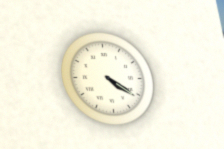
4:21
